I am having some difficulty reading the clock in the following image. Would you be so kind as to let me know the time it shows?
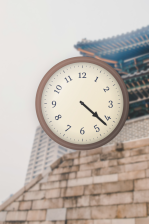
4:22
